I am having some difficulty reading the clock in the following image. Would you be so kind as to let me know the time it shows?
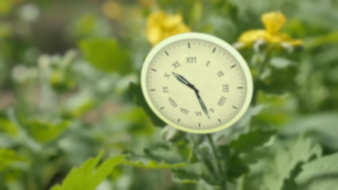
10:27
